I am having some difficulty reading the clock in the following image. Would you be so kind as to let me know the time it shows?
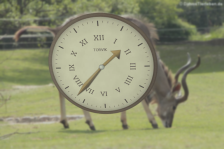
1:37
